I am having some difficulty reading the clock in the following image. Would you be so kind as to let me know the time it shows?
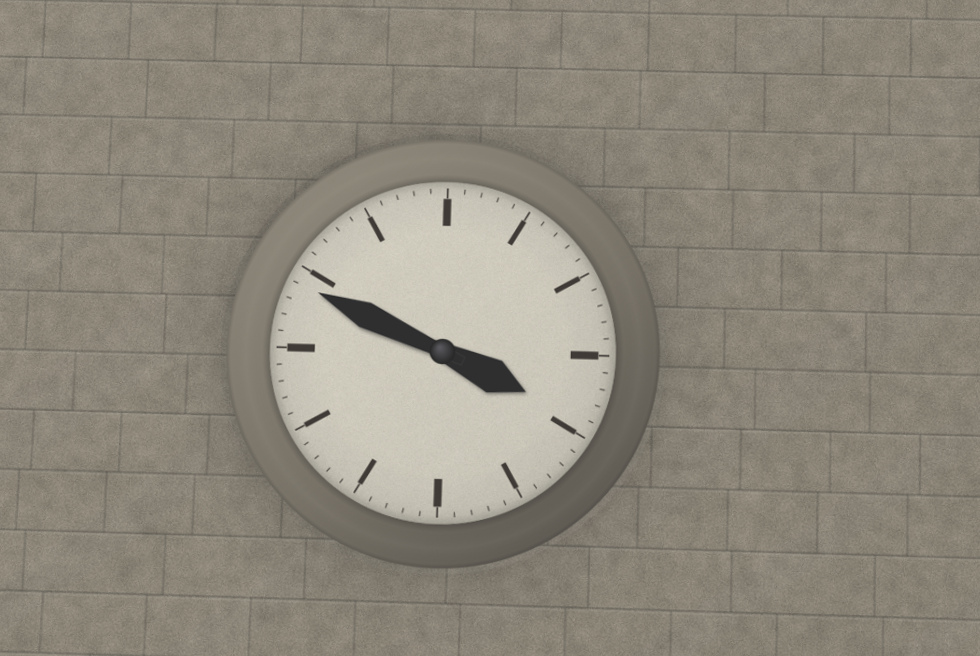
3:49
